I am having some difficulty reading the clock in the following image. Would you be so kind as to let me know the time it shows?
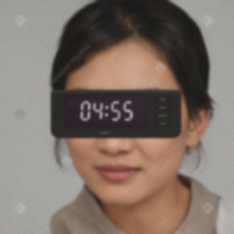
4:55
